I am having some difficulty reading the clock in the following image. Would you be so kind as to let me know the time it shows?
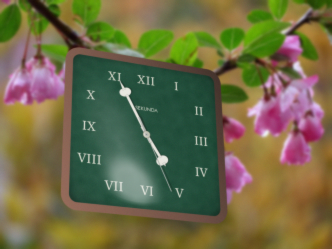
4:55:26
